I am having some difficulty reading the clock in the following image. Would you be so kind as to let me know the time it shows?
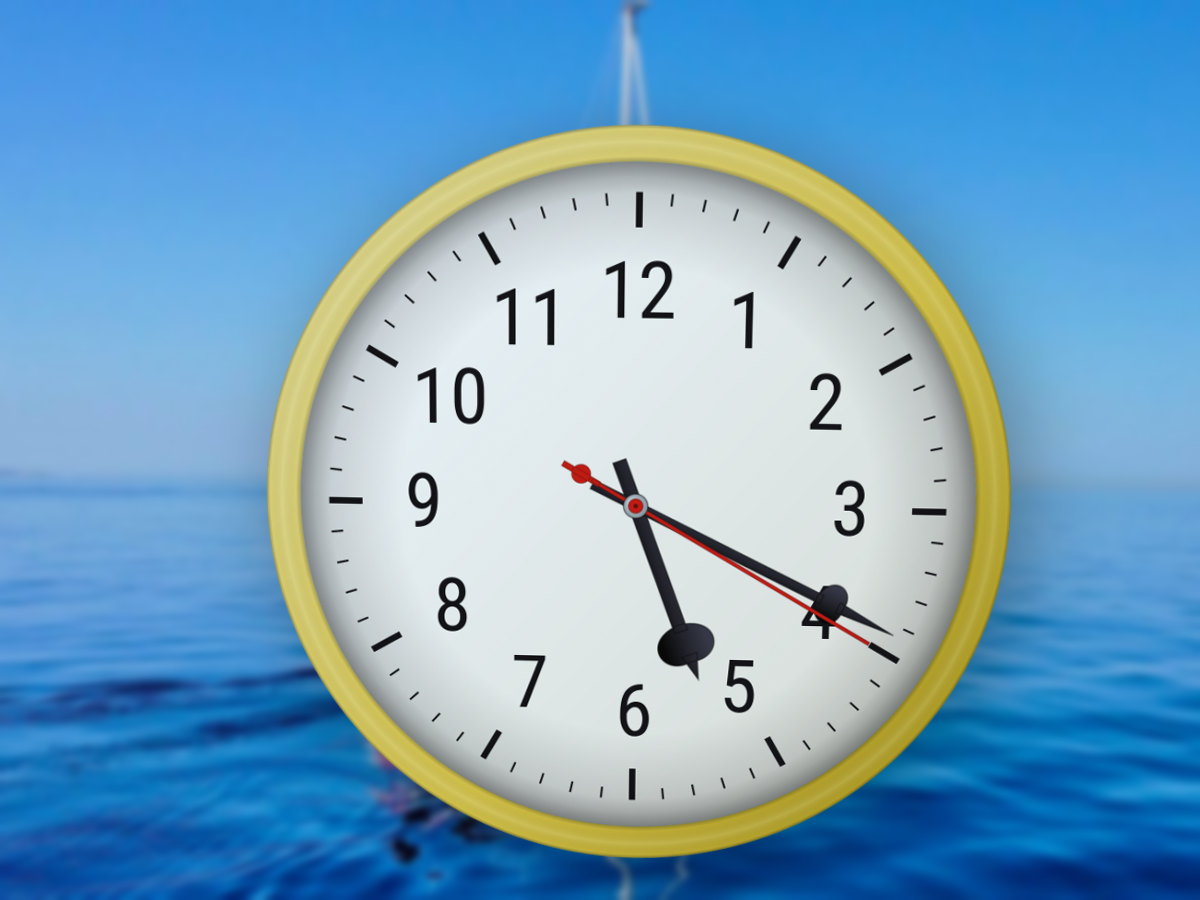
5:19:20
